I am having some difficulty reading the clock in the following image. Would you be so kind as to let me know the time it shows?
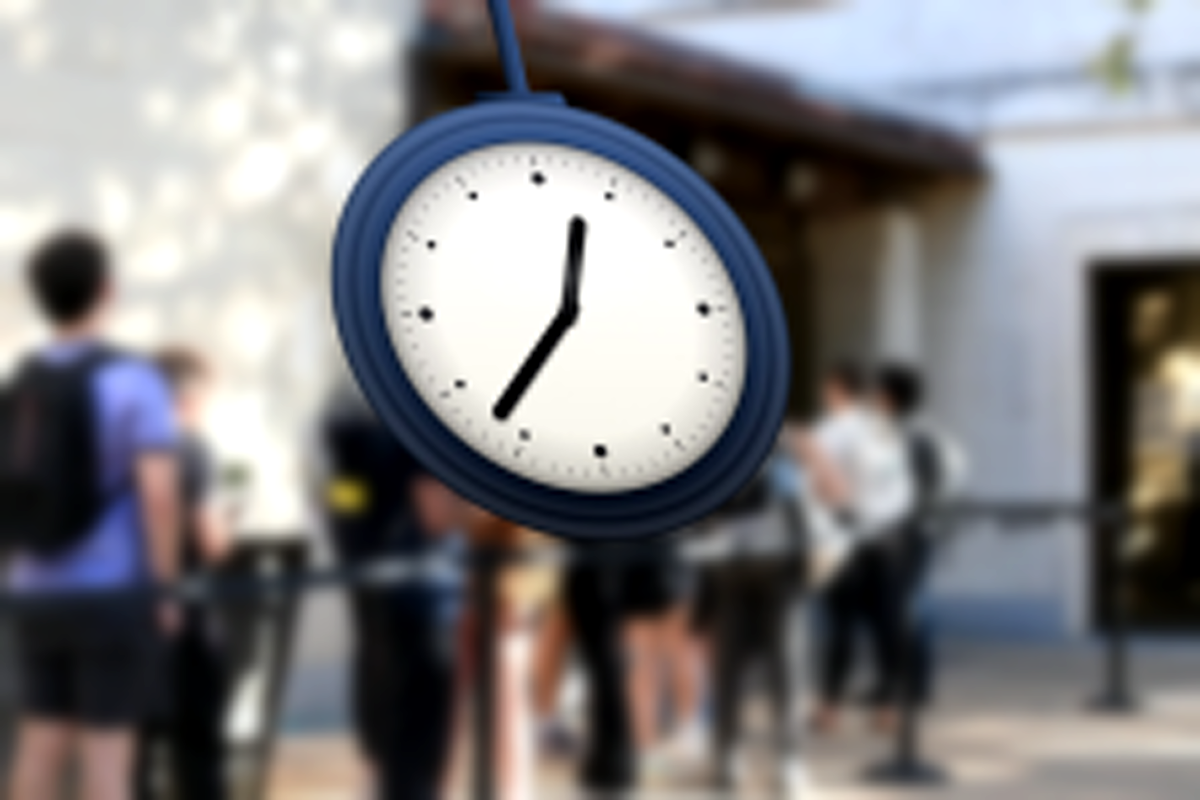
12:37
